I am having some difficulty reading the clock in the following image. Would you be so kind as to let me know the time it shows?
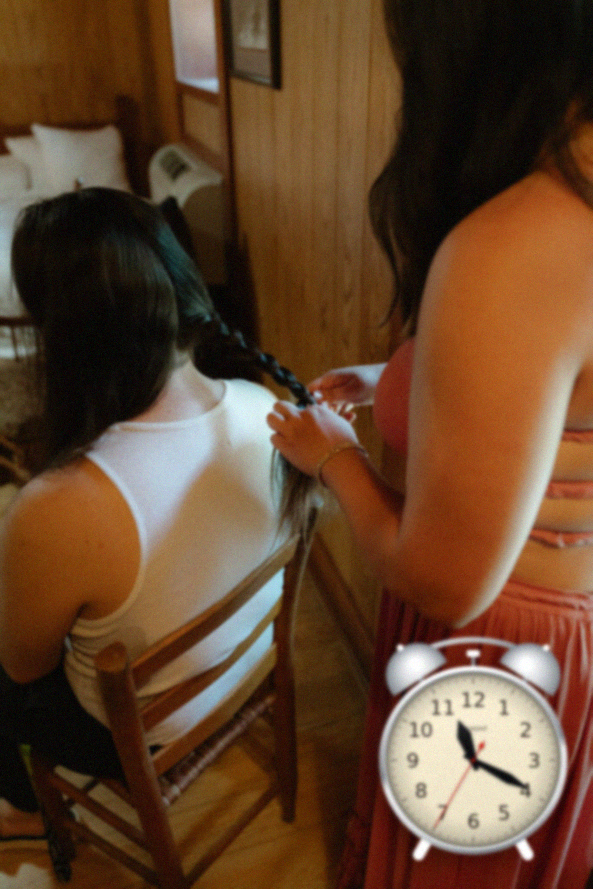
11:19:35
